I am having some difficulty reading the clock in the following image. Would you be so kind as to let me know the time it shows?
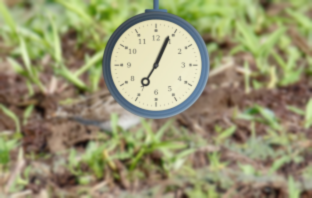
7:04
